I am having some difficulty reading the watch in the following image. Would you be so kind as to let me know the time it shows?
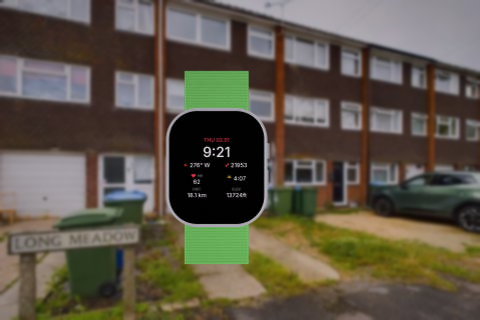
9:21
